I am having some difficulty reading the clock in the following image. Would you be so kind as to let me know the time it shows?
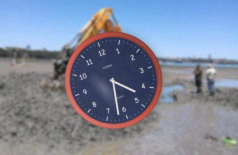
4:32
